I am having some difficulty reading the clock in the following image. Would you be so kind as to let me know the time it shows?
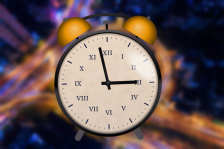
2:58
